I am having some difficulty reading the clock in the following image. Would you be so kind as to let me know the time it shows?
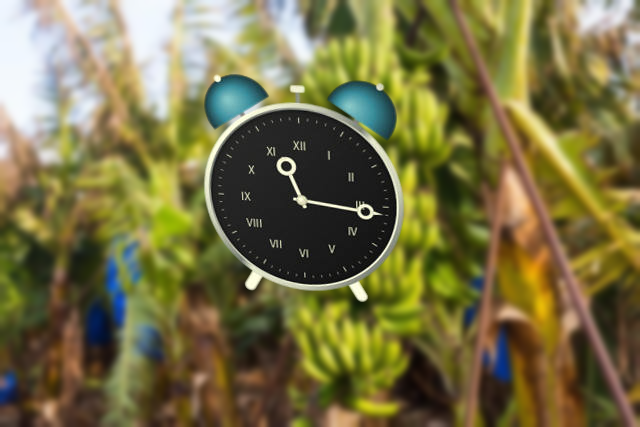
11:16
